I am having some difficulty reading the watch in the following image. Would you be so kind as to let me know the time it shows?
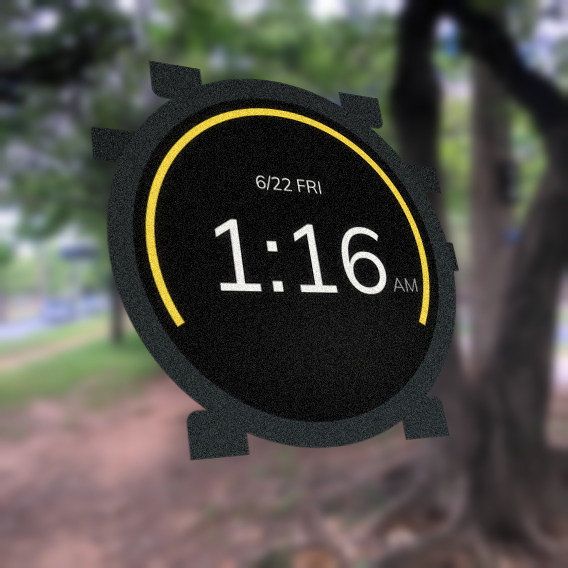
1:16
